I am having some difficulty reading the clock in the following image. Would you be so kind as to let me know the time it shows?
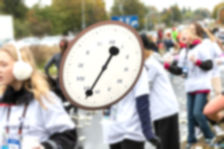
12:33
